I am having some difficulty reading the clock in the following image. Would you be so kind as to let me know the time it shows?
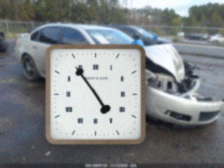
4:54
